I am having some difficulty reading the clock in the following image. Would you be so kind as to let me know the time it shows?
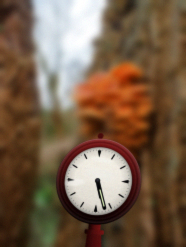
5:27
